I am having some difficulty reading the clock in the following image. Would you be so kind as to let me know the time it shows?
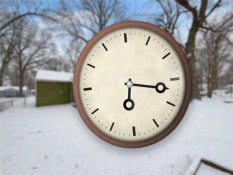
6:17
